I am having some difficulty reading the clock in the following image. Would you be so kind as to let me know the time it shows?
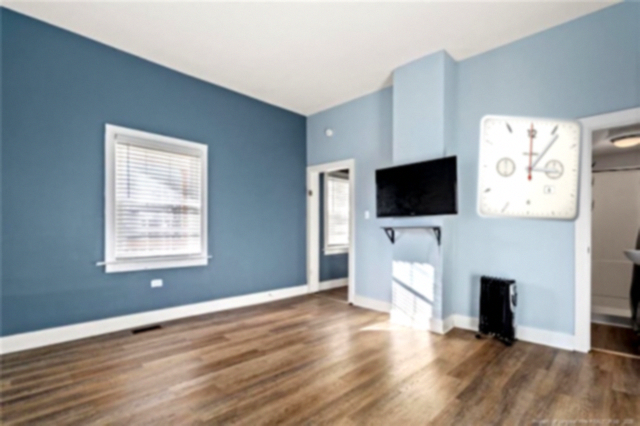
3:06
